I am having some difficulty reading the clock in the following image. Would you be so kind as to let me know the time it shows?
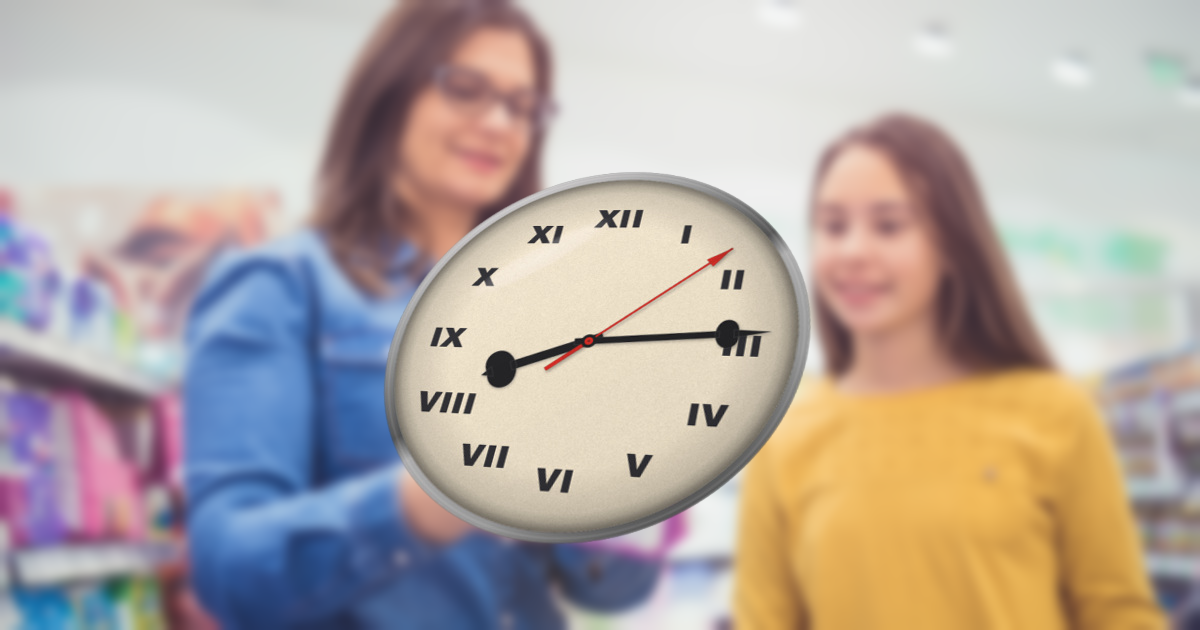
8:14:08
